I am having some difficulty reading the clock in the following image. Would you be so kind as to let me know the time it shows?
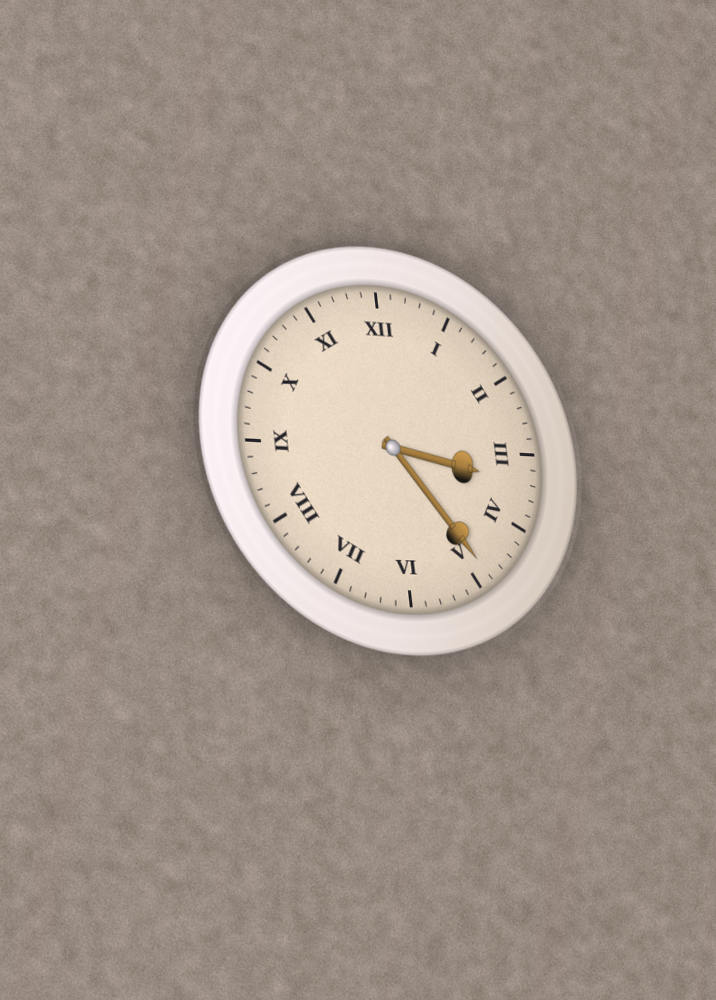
3:24
